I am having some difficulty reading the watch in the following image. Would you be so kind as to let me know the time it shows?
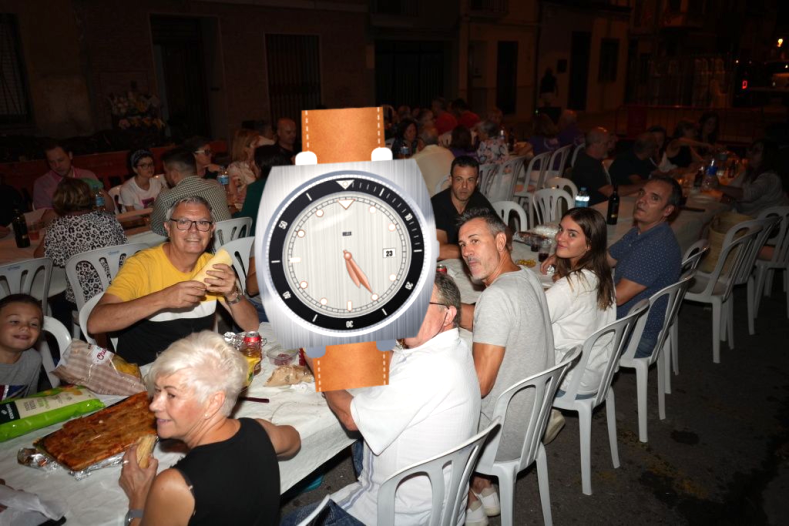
5:25
